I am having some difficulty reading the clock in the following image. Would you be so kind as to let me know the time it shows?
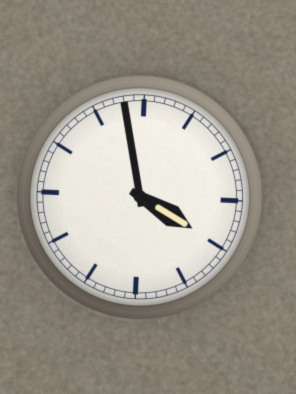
3:58
